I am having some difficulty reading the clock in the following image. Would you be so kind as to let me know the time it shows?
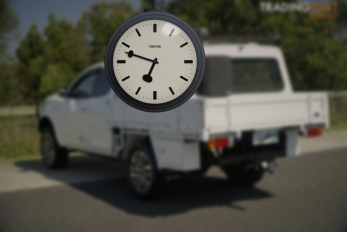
6:48
